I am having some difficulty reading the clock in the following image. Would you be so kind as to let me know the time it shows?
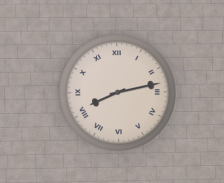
8:13
